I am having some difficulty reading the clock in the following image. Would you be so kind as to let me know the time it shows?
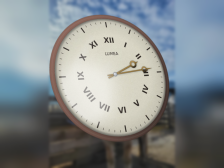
2:14
